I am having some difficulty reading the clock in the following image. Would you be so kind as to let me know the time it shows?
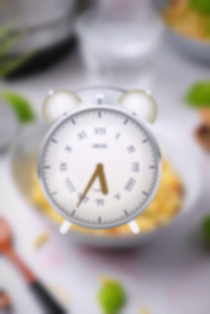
5:35
